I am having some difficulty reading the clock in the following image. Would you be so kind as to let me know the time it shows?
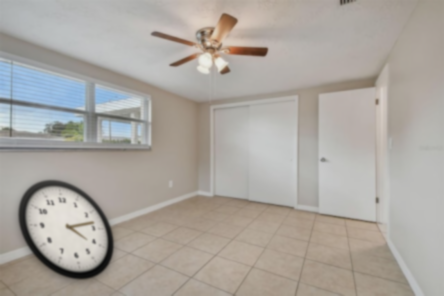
4:13
